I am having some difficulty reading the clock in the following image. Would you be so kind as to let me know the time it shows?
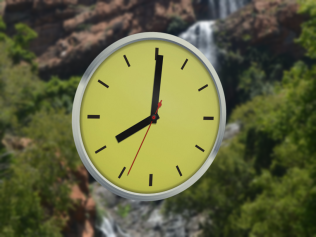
8:00:34
